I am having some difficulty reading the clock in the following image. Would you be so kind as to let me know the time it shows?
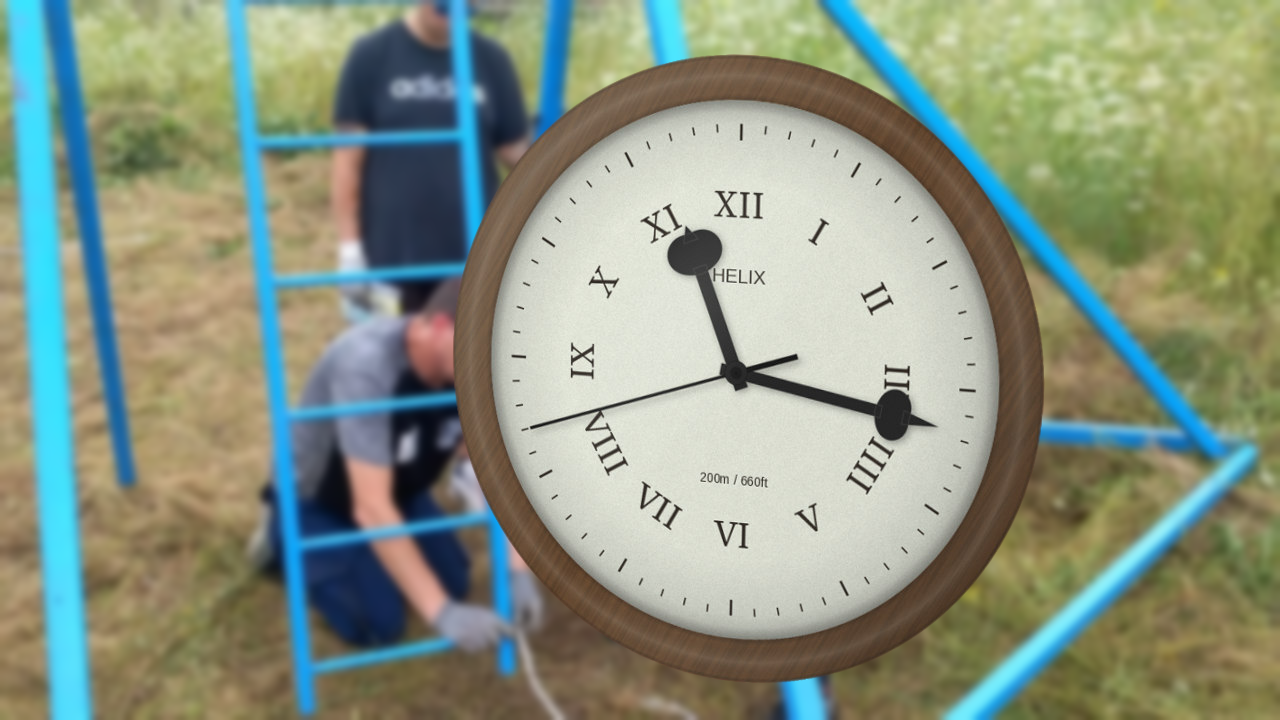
11:16:42
